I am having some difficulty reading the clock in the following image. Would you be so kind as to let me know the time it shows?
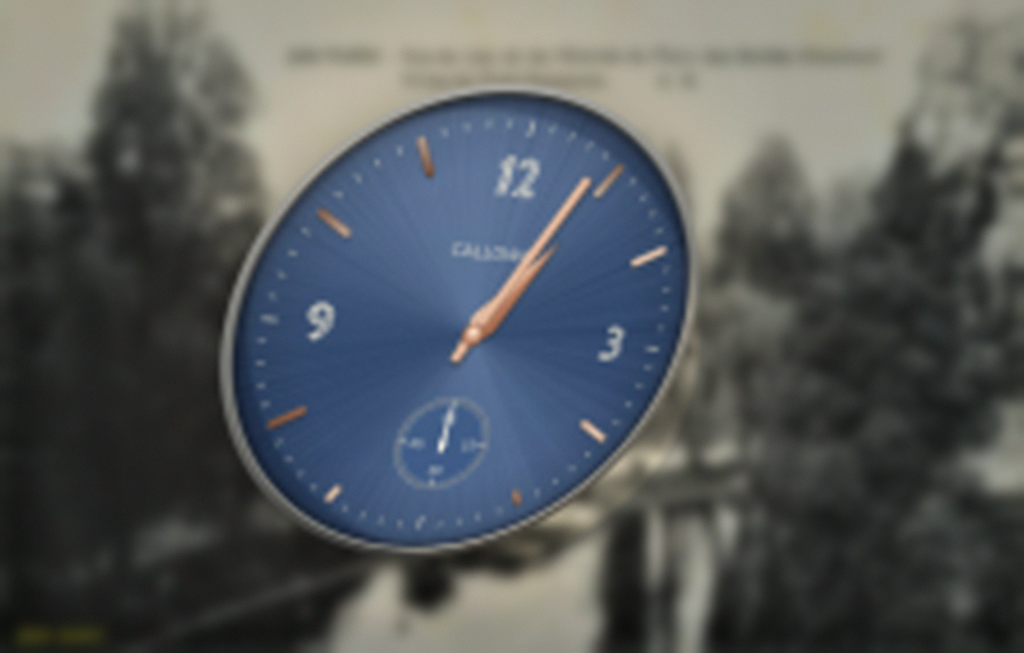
1:04
